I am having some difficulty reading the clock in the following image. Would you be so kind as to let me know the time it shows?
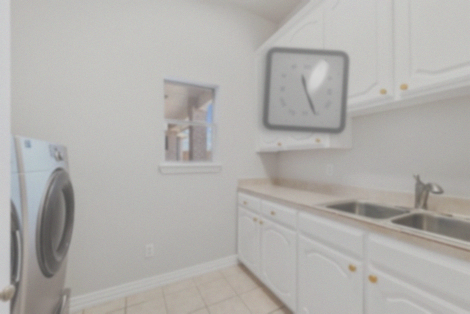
11:26
